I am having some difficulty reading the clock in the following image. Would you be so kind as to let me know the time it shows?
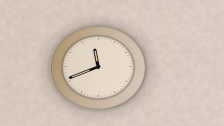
11:41
